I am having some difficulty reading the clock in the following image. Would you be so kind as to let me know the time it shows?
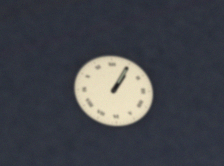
1:05
